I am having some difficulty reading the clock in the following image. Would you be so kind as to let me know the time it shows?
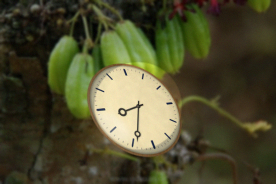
8:34
